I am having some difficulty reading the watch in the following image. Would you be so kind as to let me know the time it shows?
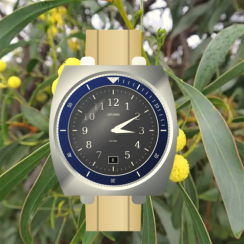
3:10
